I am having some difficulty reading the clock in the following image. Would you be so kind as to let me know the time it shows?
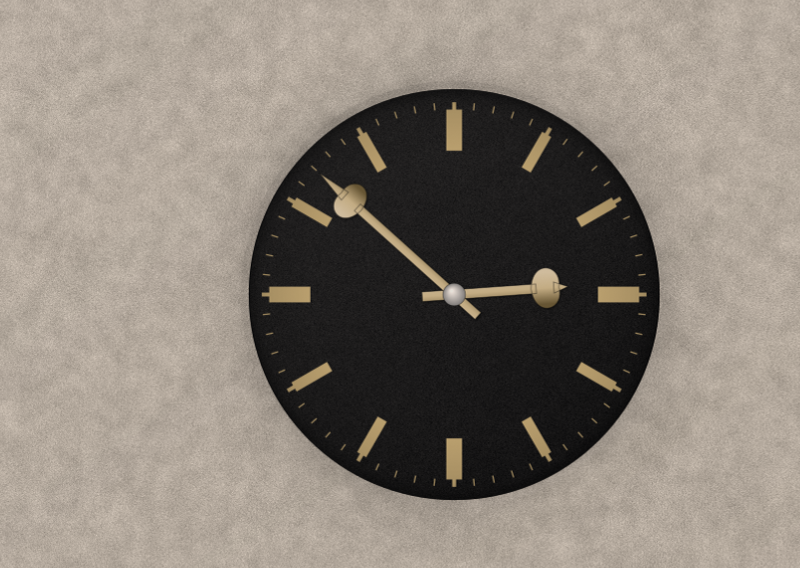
2:52
